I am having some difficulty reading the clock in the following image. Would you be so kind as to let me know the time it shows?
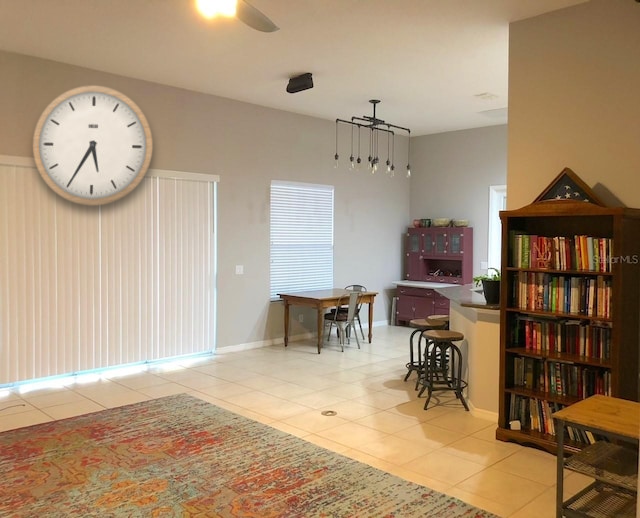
5:35
